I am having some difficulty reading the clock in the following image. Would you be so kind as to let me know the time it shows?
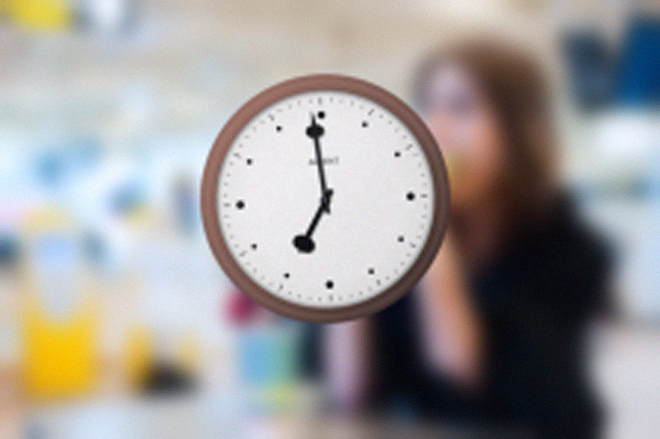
6:59
